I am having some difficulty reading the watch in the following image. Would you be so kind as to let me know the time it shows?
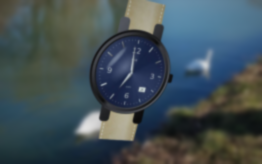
6:59
